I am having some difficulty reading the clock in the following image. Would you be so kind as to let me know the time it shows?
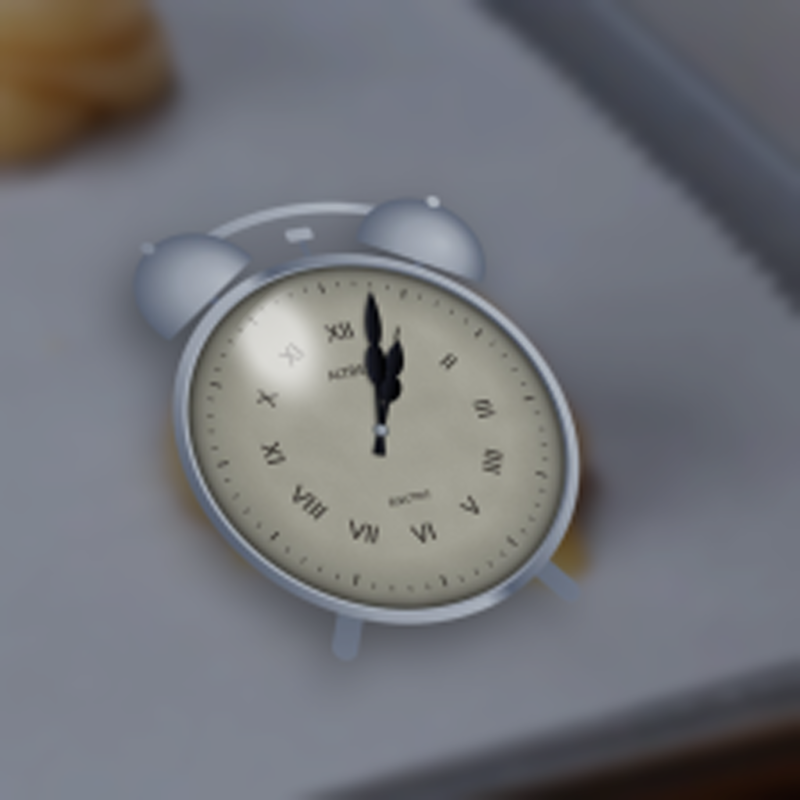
1:03
